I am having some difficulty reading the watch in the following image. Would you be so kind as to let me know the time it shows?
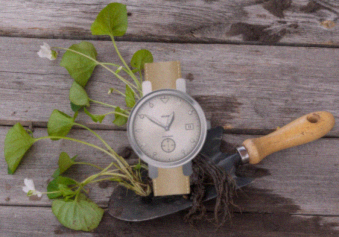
12:51
